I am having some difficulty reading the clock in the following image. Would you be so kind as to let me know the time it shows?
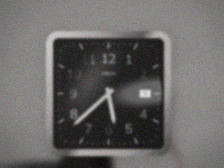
5:38
